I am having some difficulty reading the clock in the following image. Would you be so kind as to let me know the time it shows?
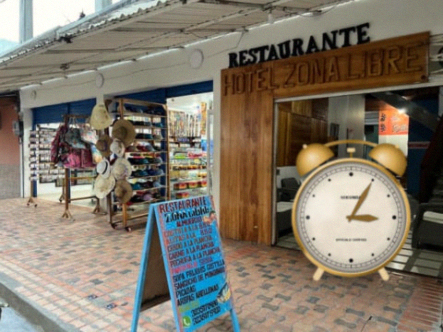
3:05
